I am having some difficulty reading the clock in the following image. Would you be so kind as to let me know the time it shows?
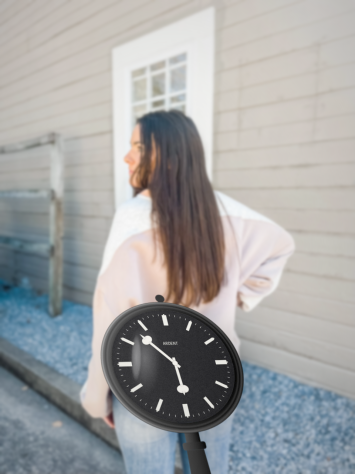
5:53
